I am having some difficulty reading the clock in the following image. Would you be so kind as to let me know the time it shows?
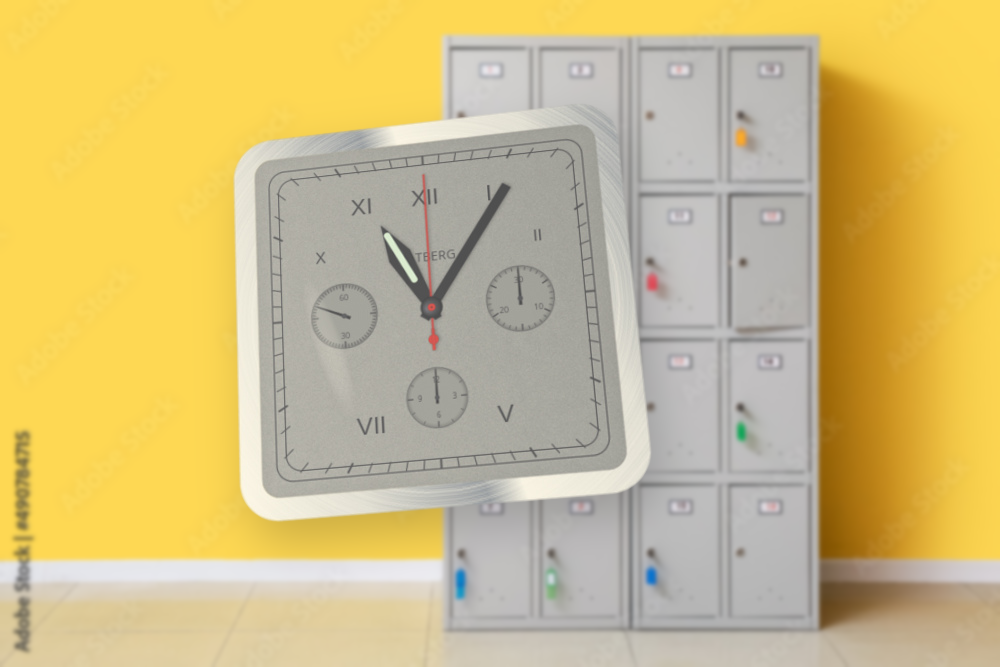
11:05:49
